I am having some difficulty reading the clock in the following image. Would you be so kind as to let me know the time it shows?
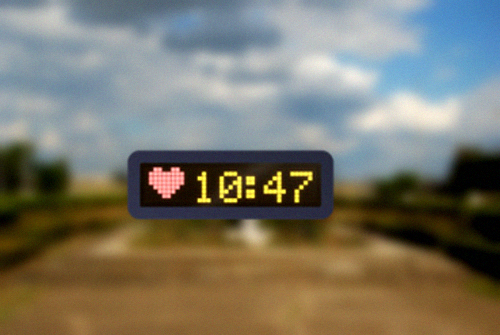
10:47
